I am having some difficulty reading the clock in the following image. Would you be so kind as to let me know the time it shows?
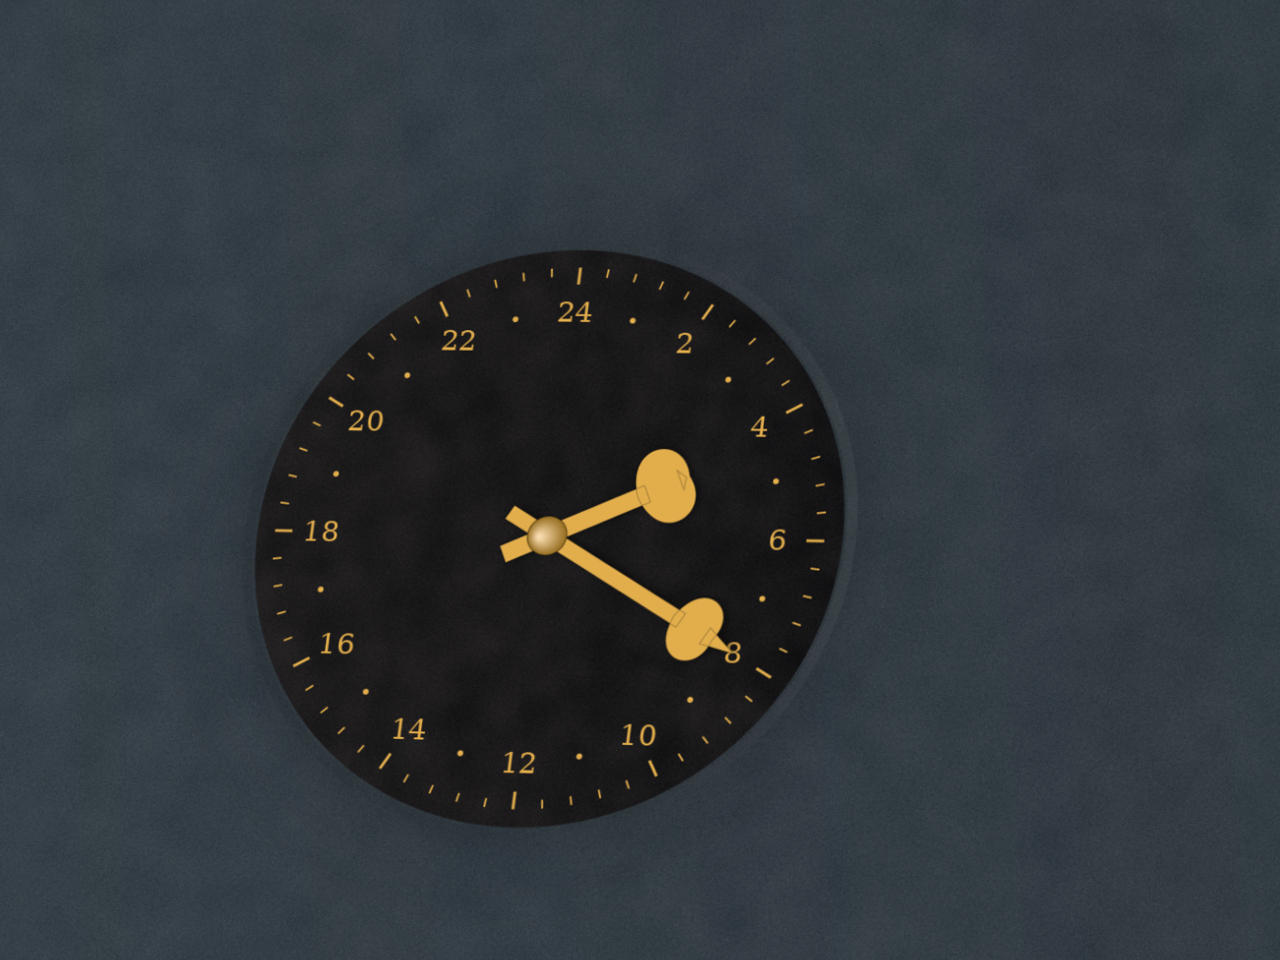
4:20
